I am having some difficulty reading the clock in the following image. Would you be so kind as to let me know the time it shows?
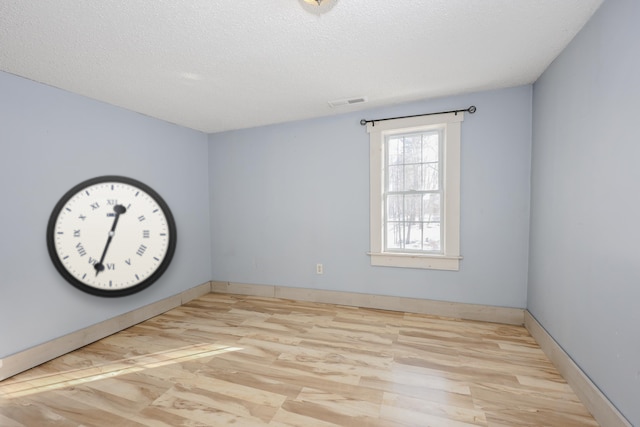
12:33
